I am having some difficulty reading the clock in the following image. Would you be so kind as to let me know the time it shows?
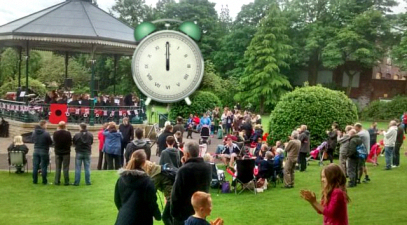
12:00
